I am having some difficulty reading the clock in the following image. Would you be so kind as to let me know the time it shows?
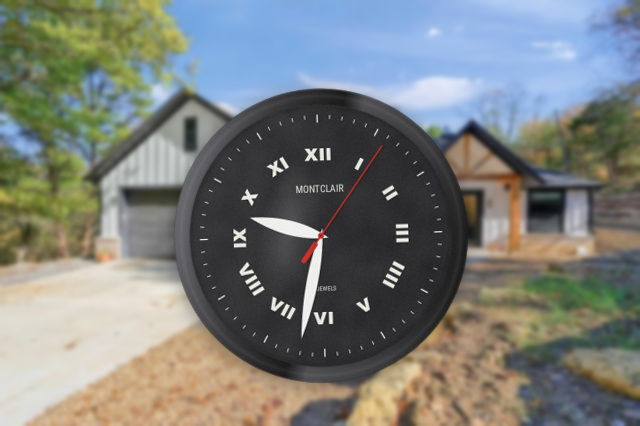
9:32:06
